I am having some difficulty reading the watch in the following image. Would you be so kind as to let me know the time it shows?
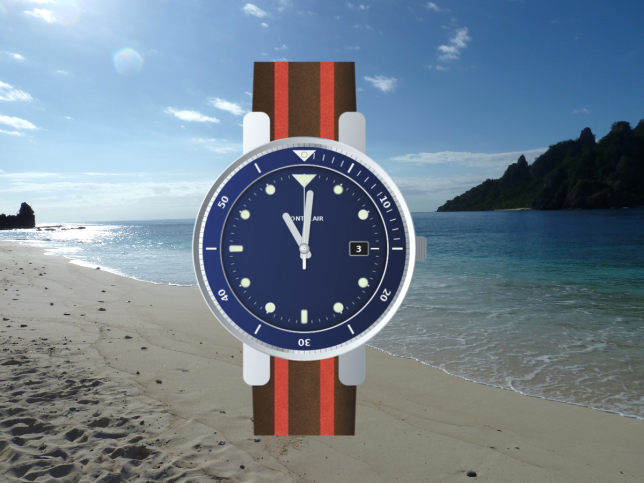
11:01:00
